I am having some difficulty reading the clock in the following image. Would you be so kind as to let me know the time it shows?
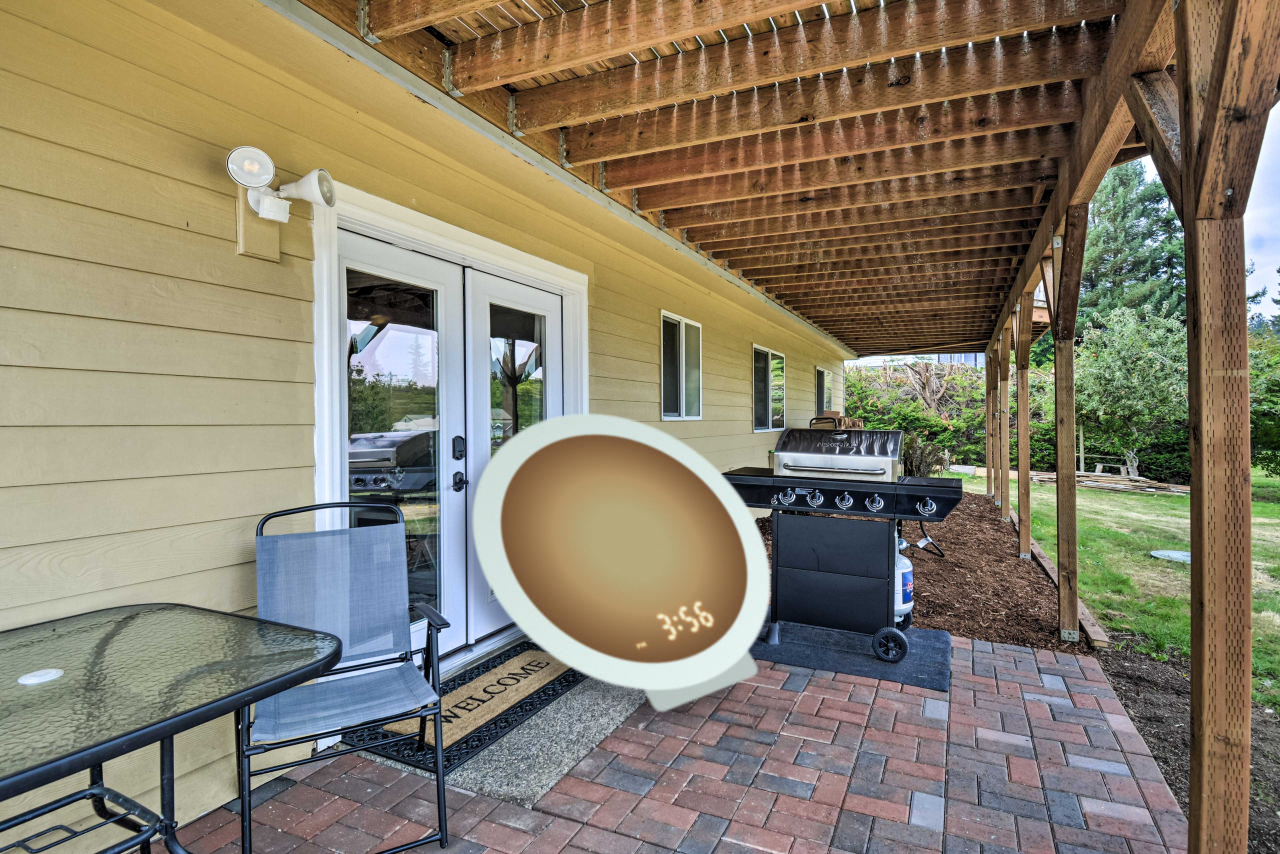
3:56
